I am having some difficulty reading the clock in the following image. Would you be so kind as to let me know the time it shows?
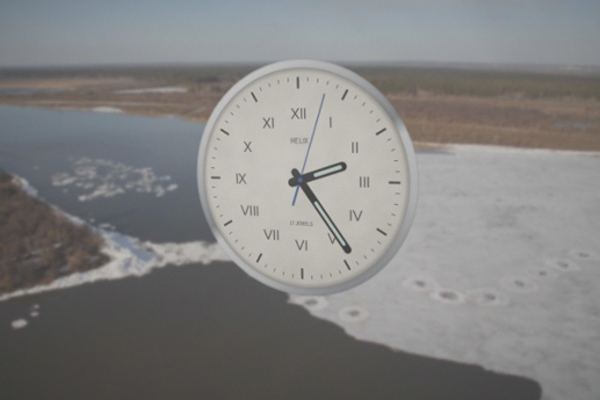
2:24:03
